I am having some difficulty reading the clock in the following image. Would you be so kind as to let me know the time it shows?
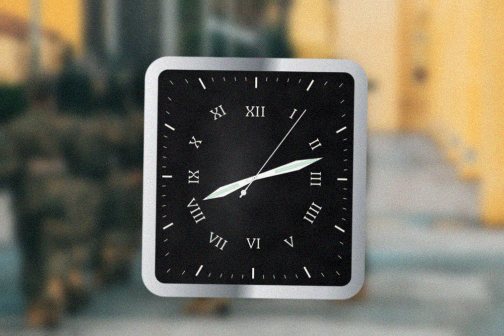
8:12:06
